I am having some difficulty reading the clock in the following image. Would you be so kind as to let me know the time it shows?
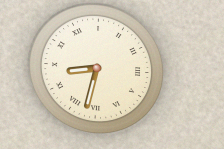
9:37
